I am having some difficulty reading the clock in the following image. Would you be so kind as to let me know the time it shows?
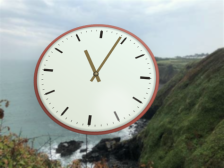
11:04
